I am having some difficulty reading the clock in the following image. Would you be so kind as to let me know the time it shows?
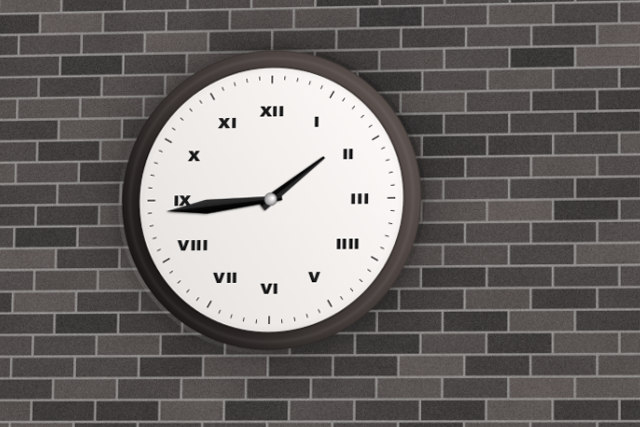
1:44
